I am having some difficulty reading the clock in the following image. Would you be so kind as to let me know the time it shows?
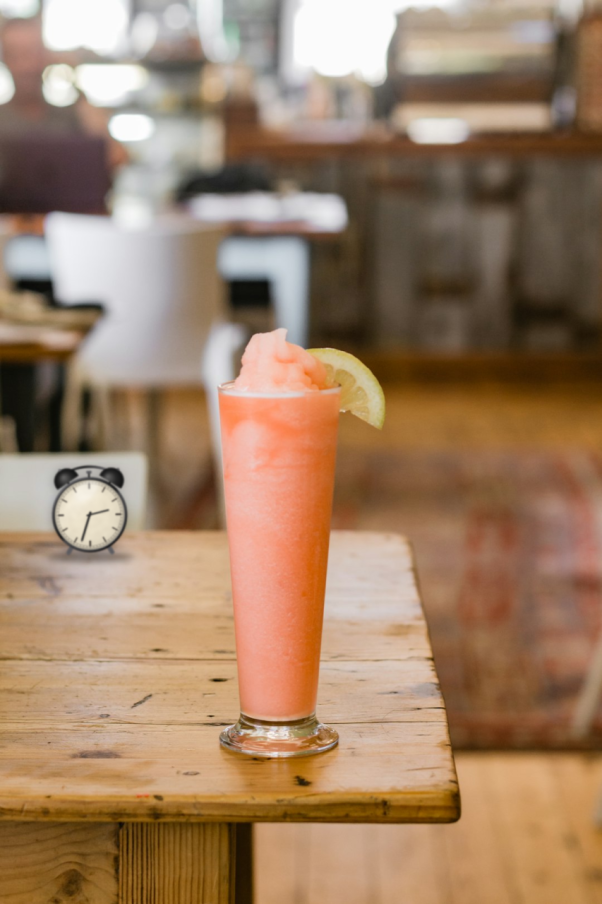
2:33
